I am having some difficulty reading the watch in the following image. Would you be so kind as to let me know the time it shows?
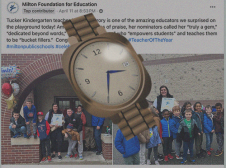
3:35
